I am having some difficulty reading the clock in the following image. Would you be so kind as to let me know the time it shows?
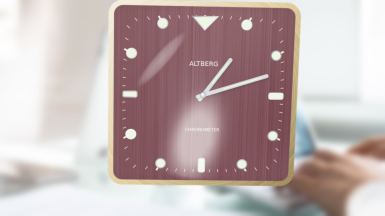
1:12
